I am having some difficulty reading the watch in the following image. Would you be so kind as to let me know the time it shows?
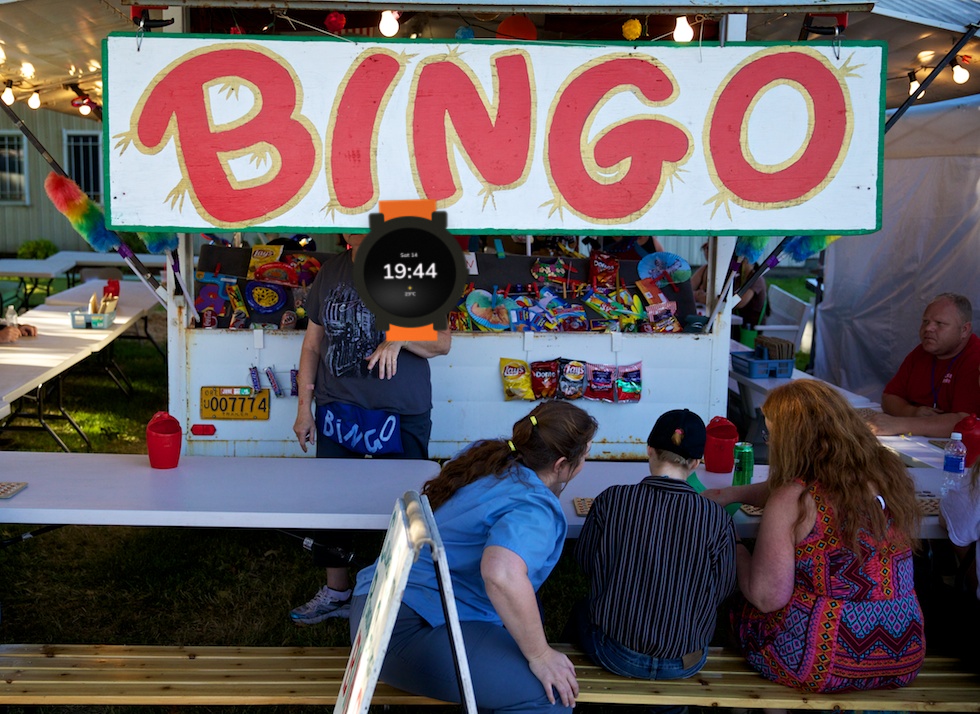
19:44
